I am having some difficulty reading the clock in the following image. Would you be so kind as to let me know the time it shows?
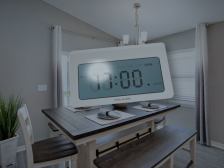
17:00
